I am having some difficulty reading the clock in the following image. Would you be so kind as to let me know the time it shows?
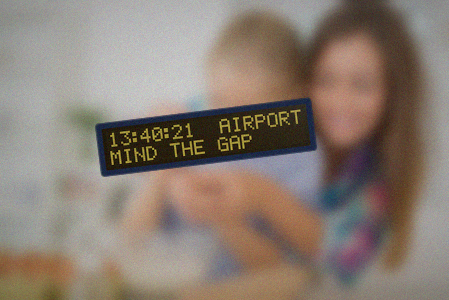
13:40:21
